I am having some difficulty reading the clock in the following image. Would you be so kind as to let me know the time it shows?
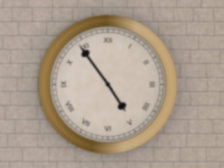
4:54
